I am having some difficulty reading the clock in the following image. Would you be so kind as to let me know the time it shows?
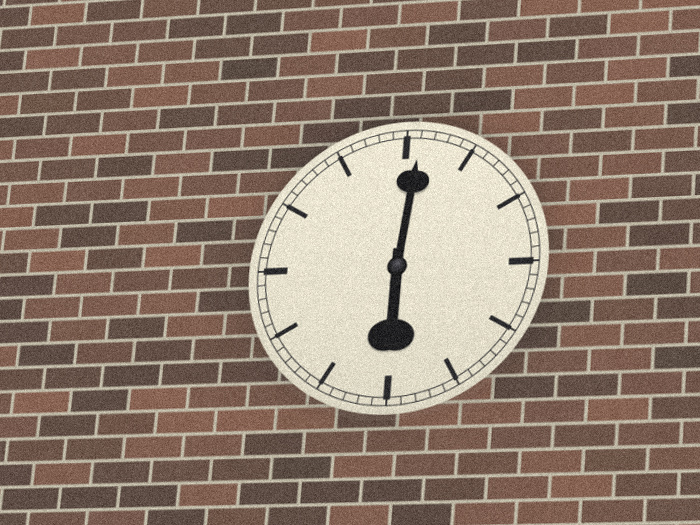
6:01
